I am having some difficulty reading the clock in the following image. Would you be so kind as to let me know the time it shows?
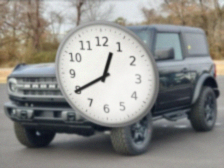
12:40
